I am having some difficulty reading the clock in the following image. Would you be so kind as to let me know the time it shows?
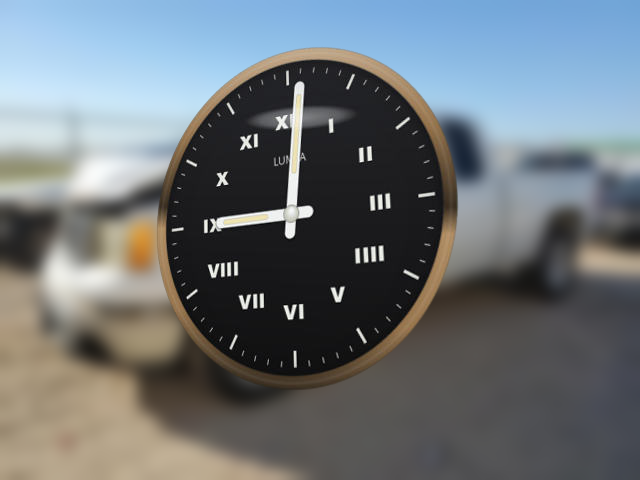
9:01
